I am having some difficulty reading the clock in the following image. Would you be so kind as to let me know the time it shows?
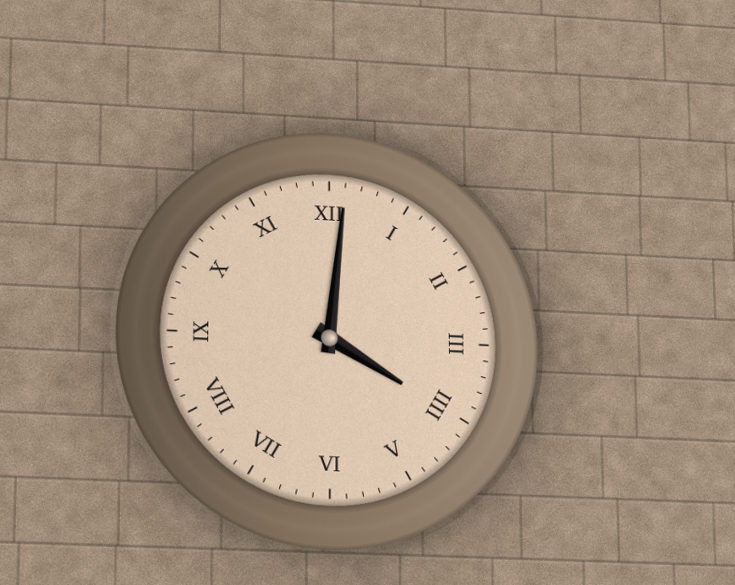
4:01
